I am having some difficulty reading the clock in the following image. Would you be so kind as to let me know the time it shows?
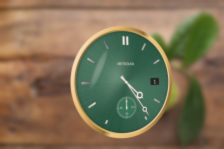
4:24
